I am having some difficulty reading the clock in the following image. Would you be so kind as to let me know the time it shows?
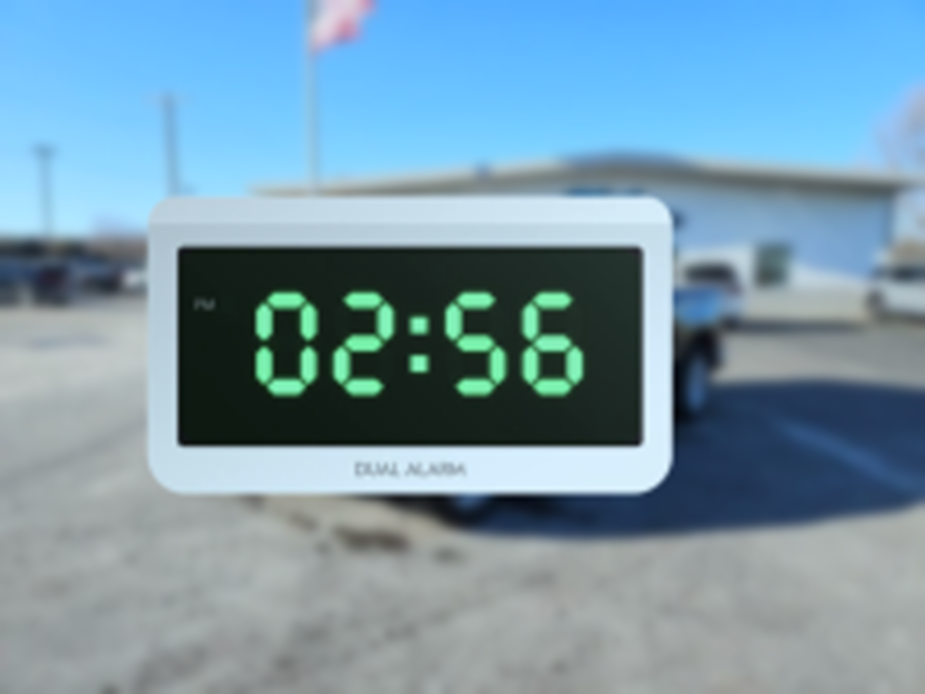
2:56
